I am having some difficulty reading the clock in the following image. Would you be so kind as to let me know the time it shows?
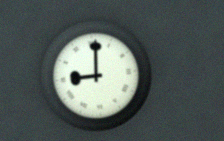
9:01
